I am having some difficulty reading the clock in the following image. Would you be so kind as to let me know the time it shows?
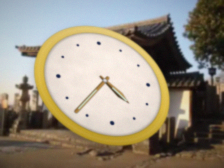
4:37
